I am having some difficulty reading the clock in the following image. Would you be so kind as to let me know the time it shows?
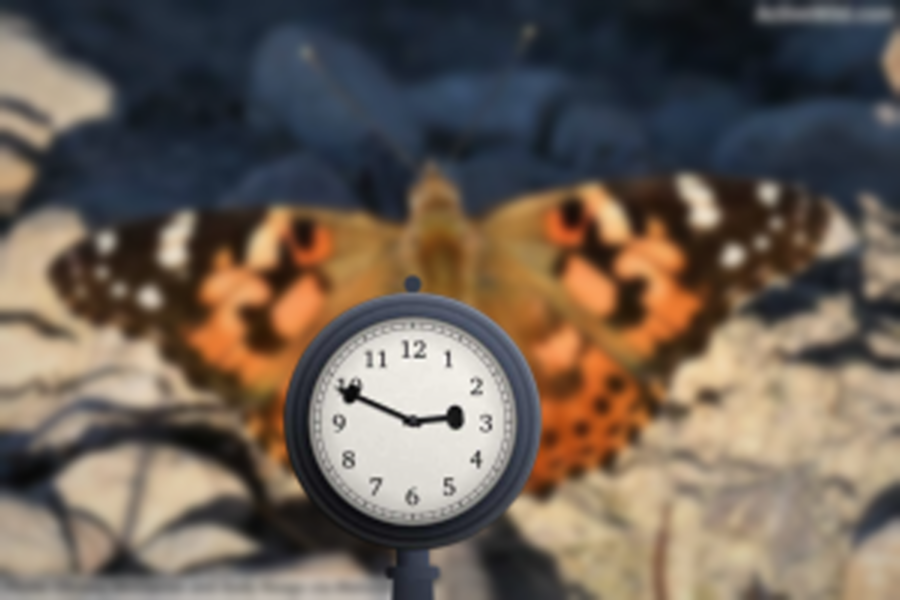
2:49
